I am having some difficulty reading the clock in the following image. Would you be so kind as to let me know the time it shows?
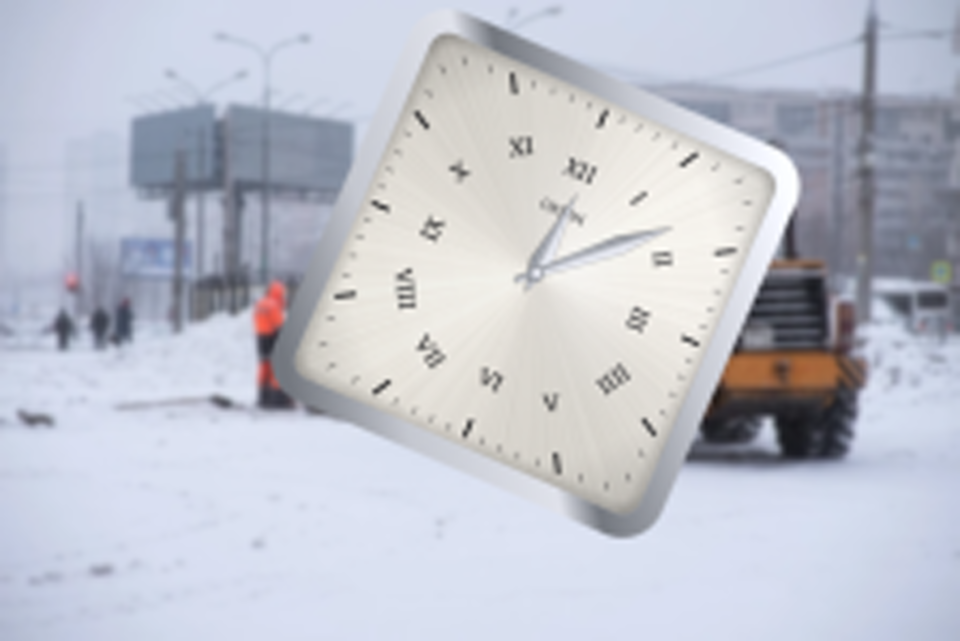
12:08
